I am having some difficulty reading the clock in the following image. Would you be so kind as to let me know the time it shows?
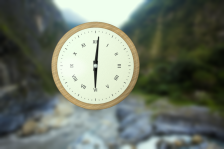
6:01
